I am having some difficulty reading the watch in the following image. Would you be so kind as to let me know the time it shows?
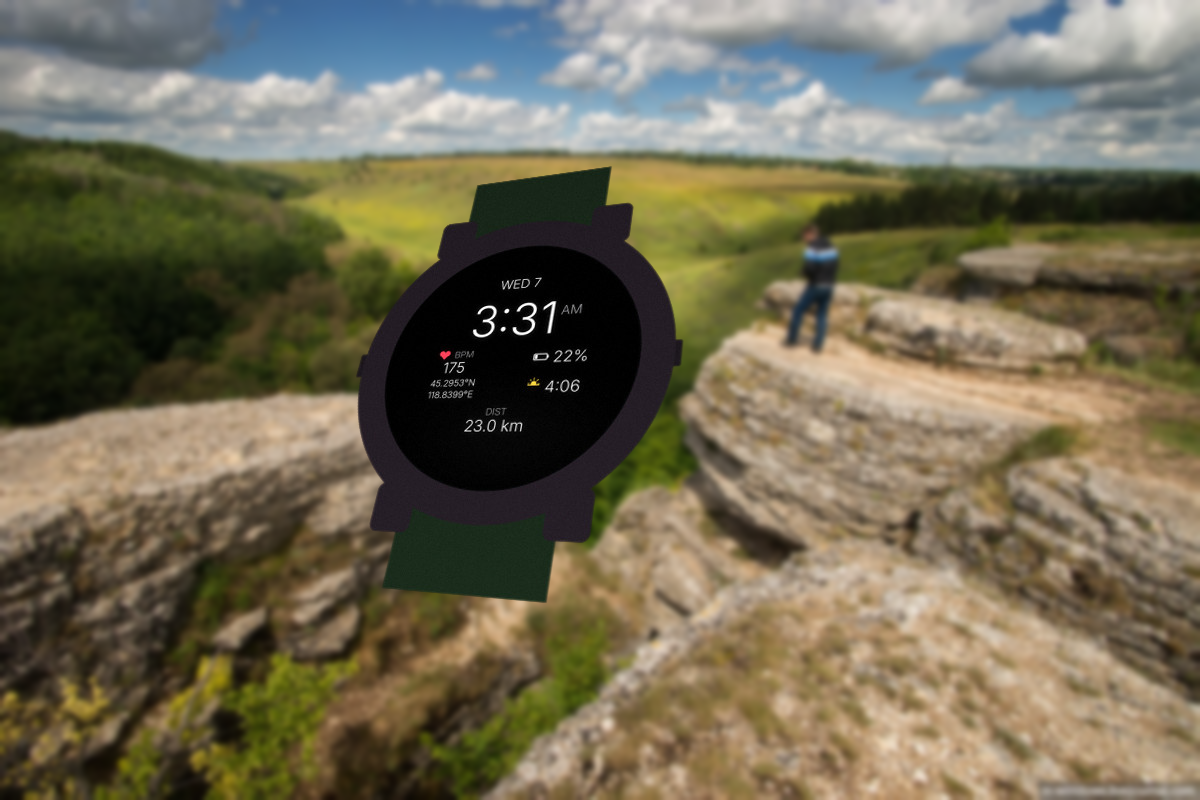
3:31
